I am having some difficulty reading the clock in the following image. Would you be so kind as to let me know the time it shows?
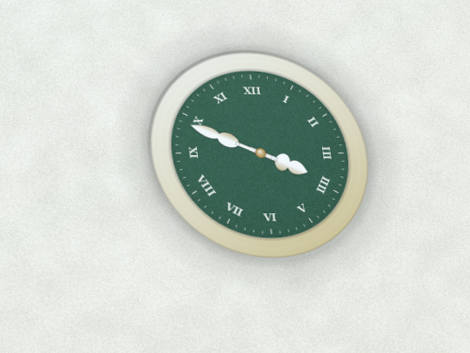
3:49
